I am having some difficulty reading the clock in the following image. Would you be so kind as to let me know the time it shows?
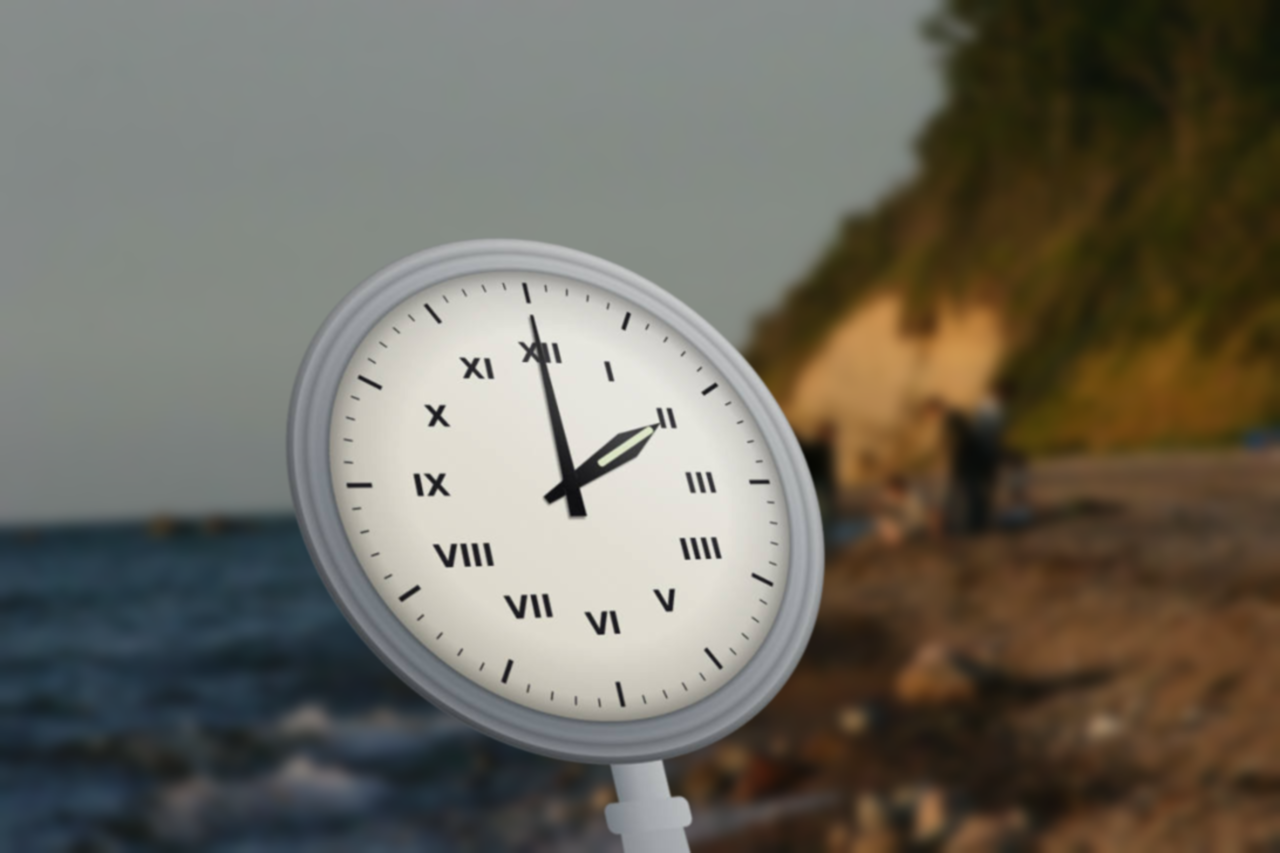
2:00
